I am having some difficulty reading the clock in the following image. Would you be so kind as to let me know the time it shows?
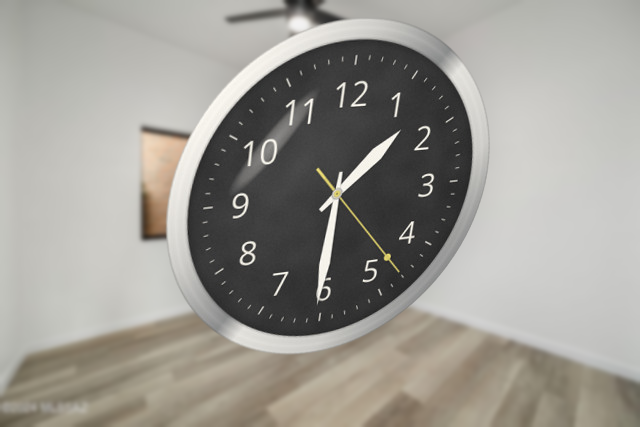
1:30:23
